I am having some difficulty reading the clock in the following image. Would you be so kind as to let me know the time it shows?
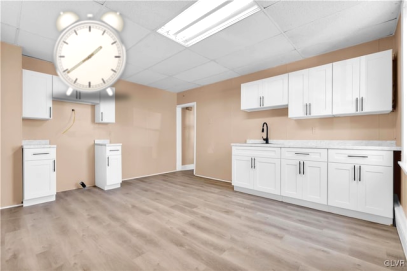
1:39
